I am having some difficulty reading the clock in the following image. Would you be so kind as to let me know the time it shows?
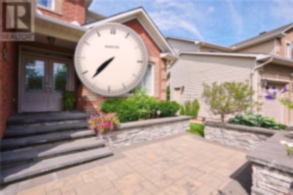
7:37
